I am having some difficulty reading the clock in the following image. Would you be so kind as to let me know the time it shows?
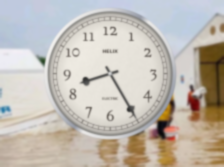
8:25
